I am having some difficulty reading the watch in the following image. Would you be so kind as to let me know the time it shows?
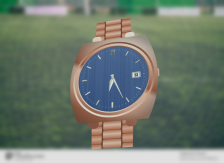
6:26
